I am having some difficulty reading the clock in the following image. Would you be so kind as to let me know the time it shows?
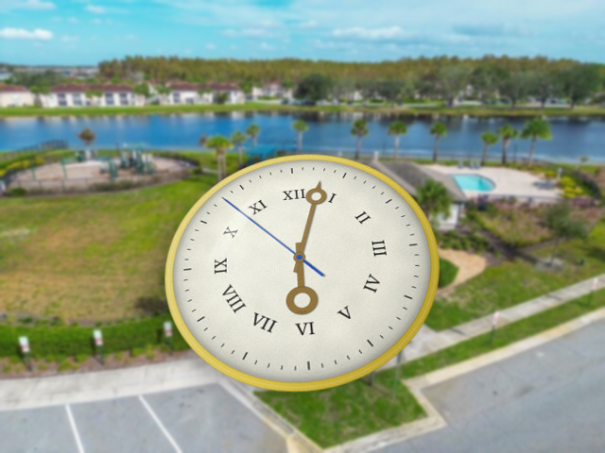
6:02:53
